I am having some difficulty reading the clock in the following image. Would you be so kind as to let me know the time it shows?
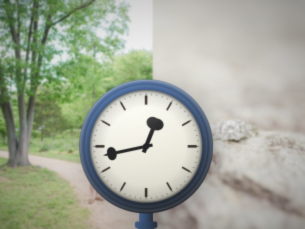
12:43
